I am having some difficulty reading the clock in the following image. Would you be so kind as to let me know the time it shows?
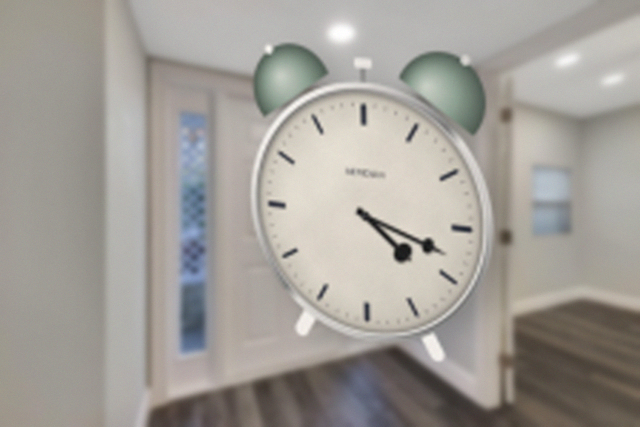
4:18
